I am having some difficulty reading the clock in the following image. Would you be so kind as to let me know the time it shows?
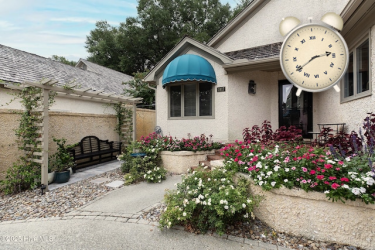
2:40
